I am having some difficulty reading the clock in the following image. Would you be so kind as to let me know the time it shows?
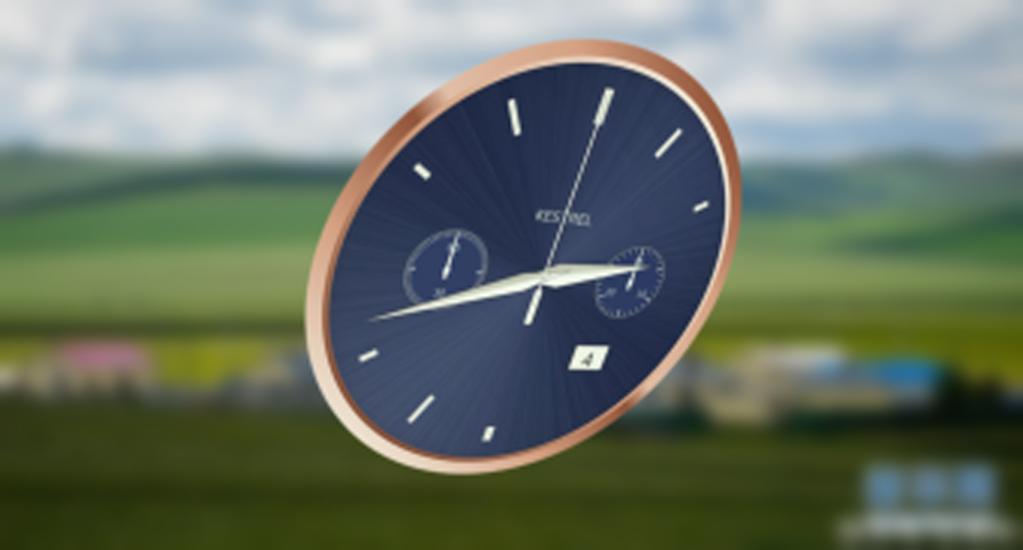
2:42
